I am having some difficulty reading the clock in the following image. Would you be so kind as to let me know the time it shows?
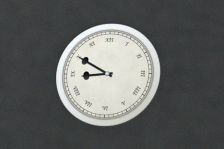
8:50
